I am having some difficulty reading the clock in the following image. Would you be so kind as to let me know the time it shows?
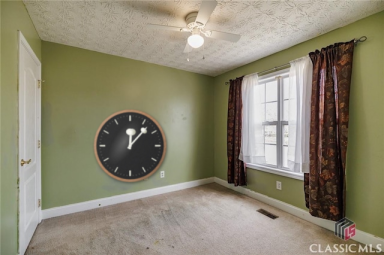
12:07
